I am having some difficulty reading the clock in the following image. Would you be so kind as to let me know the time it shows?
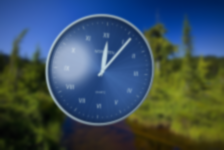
12:06
